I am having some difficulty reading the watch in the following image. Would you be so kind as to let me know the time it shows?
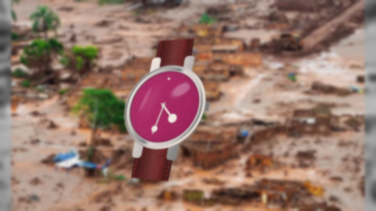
4:32
